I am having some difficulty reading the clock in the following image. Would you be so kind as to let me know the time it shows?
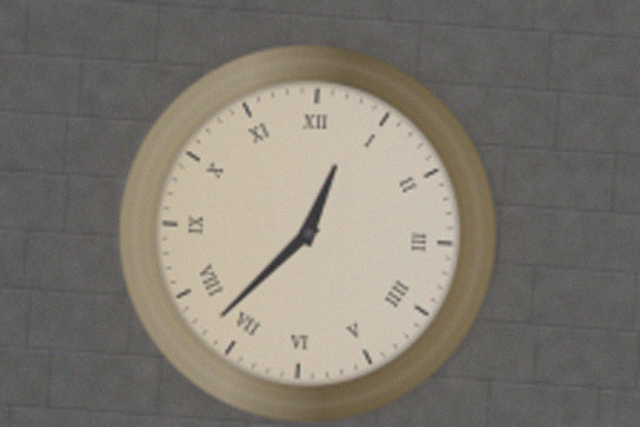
12:37
